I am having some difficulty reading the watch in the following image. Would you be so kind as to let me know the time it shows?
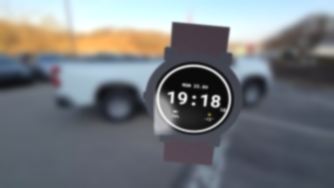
19:18
